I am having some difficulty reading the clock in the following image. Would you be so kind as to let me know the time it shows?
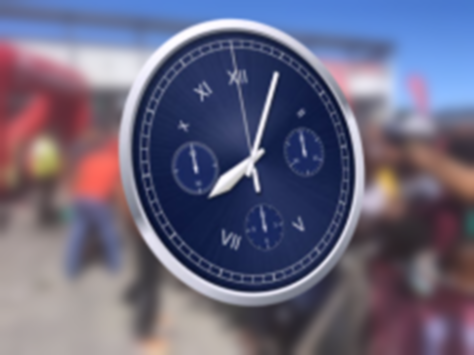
8:05
